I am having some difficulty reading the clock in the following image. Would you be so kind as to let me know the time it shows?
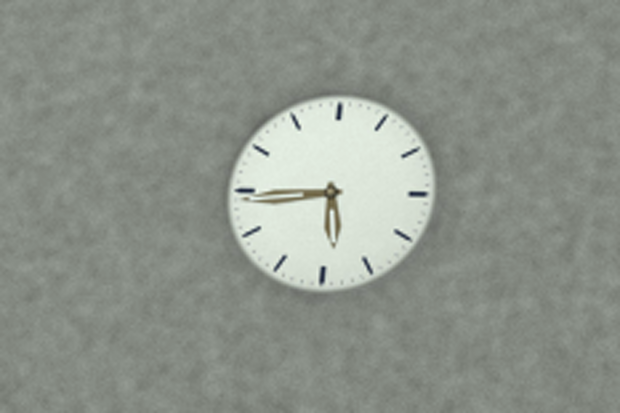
5:44
